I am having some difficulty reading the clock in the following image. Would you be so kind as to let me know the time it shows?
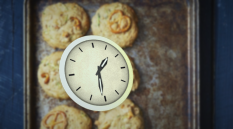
1:31
